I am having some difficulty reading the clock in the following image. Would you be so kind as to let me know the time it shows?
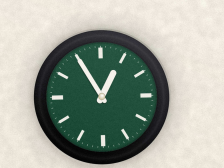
12:55
